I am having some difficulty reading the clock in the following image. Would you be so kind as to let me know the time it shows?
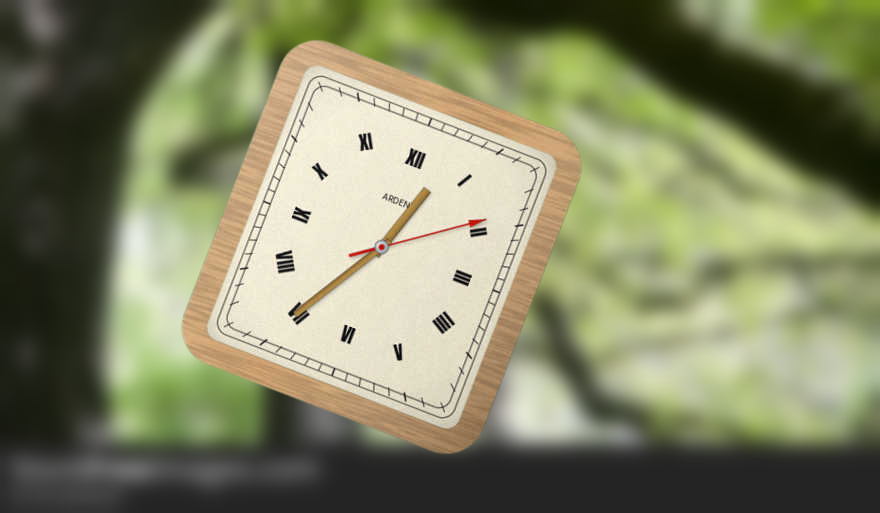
12:35:09
